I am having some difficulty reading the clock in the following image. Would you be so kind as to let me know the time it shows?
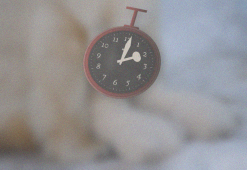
2:01
